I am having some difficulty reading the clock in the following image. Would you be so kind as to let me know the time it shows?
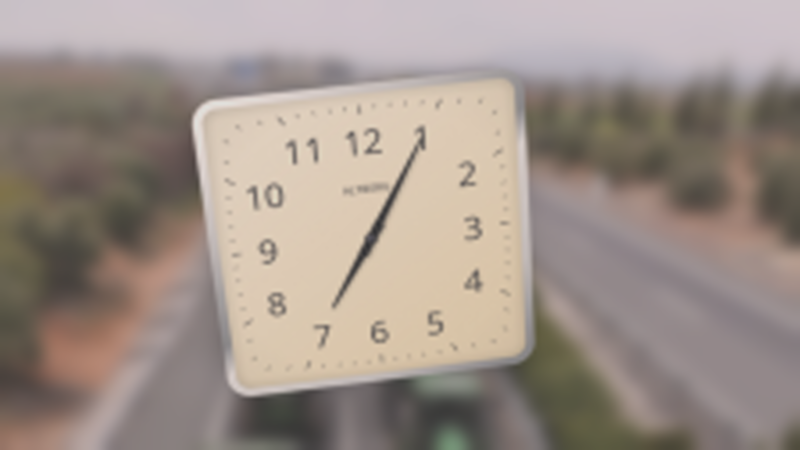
7:05
